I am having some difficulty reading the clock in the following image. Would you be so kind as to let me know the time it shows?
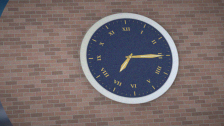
7:15
